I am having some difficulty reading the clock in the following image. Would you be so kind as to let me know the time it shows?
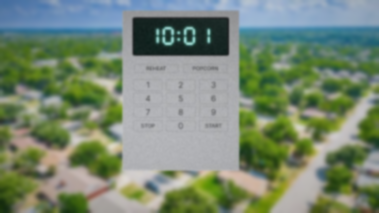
10:01
